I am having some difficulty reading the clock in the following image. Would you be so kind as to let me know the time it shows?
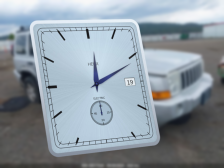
12:11
